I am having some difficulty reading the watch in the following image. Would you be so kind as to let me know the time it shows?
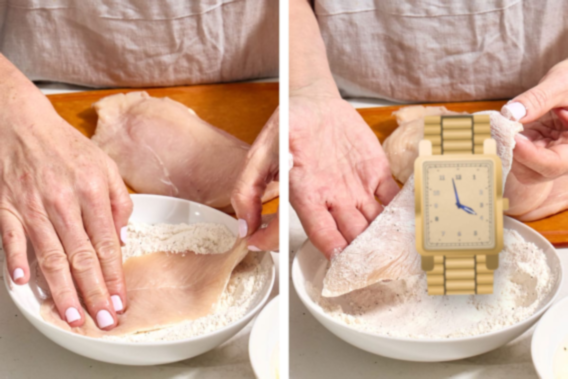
3:58
